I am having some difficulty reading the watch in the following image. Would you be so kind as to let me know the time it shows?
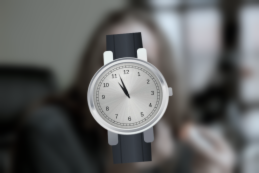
10:57
